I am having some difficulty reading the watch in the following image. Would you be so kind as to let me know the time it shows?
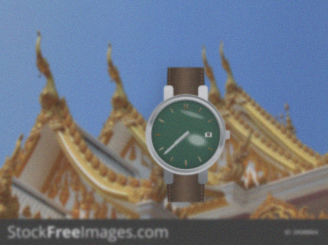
7:38
